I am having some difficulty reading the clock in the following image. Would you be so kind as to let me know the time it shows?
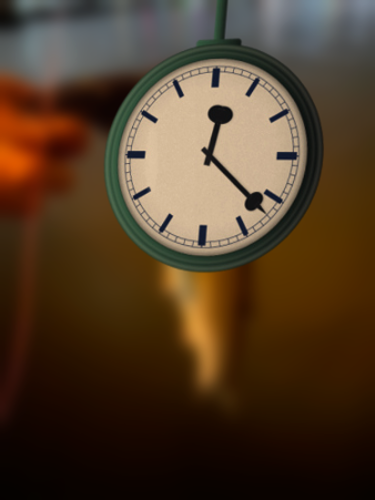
12:22
